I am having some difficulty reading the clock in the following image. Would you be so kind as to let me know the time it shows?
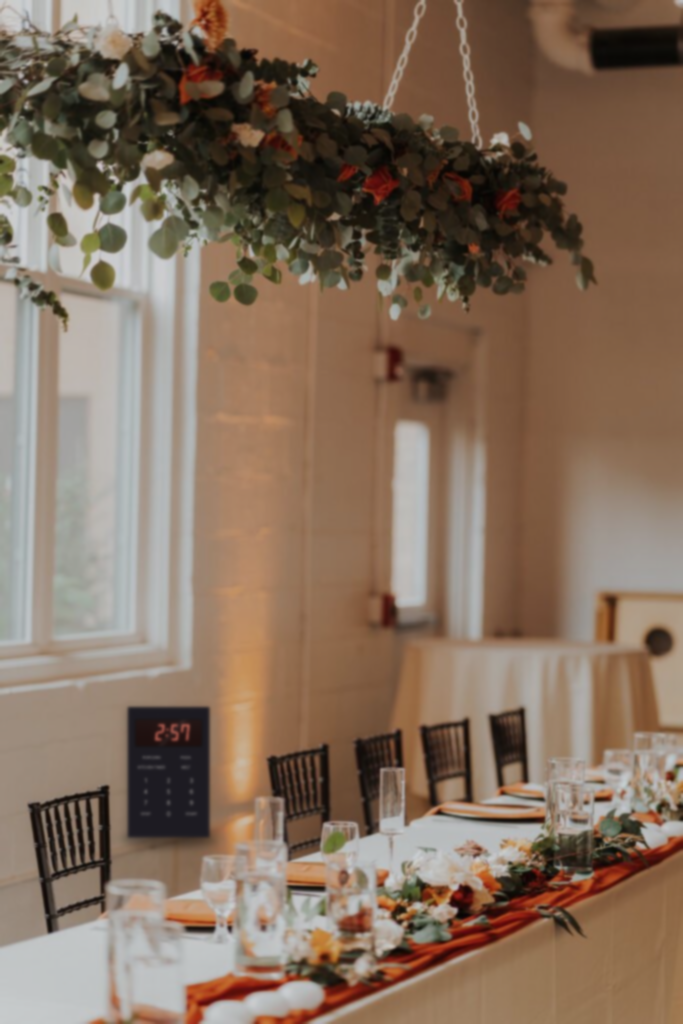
2:57
